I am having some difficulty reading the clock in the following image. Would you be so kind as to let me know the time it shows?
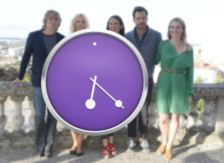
6:22
